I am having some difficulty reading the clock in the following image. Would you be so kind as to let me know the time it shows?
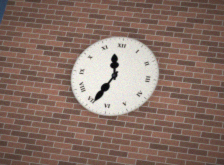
11:34
